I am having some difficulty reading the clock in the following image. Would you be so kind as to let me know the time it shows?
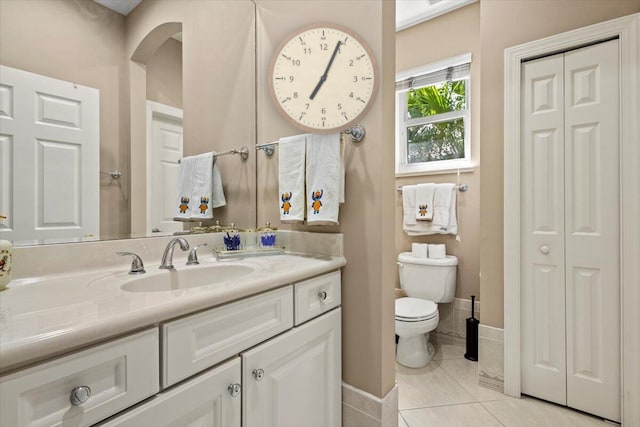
7:04
